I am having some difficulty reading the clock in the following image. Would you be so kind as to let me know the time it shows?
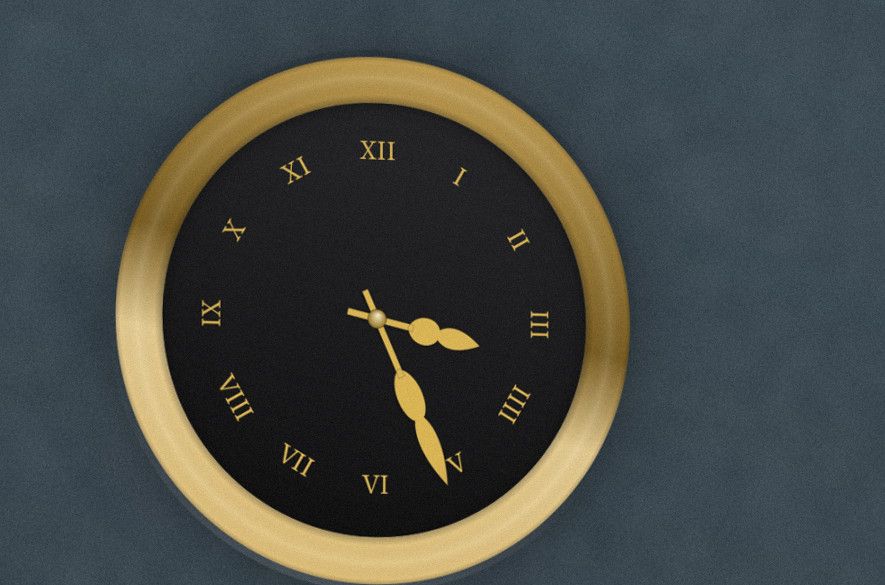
3:26
